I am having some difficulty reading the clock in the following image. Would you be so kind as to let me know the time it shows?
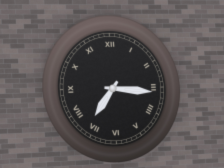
7:16
